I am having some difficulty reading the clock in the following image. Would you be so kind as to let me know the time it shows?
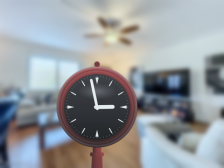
2:58
